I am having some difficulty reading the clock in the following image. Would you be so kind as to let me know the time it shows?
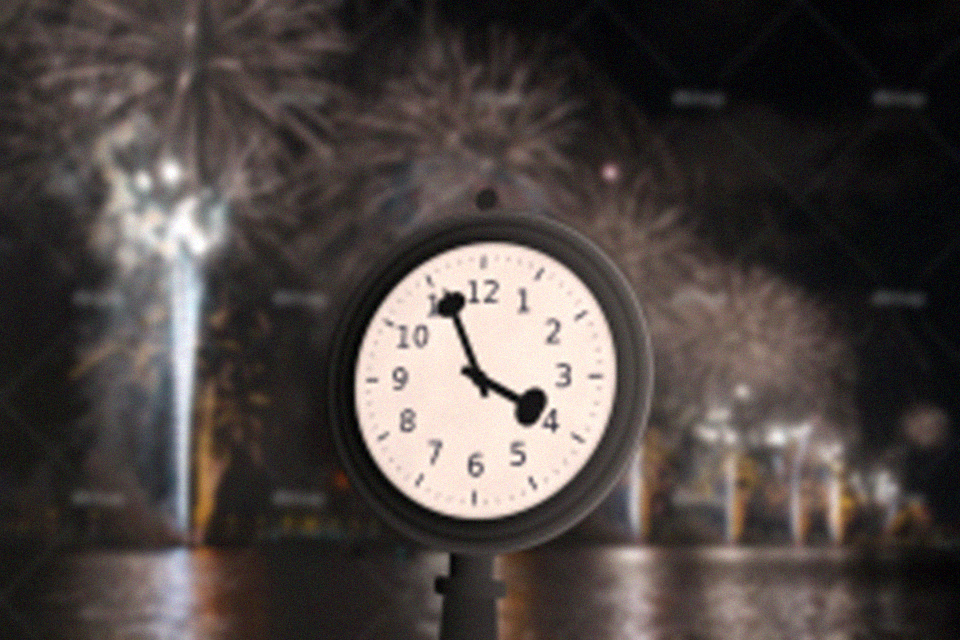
3:56
